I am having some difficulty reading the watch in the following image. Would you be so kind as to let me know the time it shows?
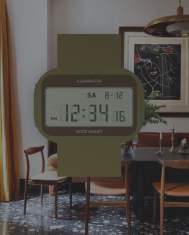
12:34:16
